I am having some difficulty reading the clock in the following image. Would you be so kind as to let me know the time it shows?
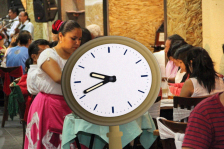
9:41
